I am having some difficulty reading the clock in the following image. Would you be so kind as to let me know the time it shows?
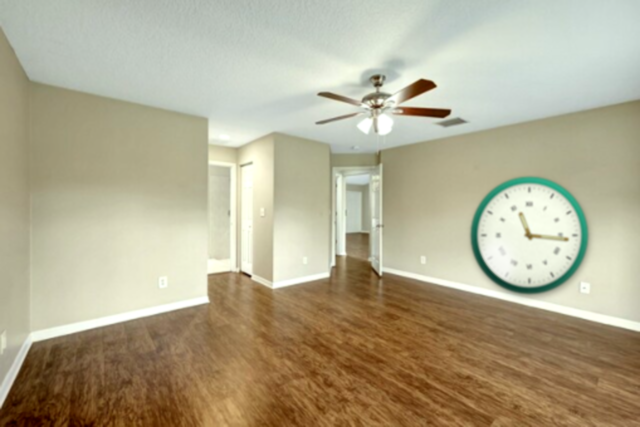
11:16
